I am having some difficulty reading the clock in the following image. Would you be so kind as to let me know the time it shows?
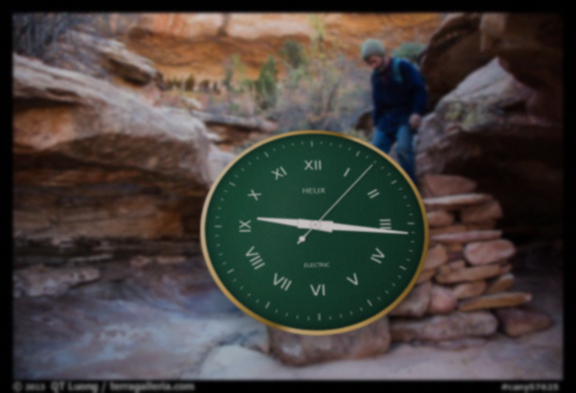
9:16:07
